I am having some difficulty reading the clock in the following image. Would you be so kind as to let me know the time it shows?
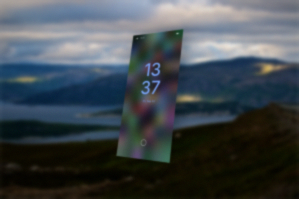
13:37
